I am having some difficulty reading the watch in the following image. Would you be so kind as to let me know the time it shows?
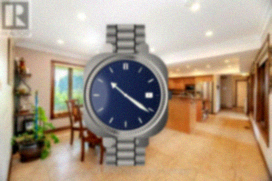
10:21
